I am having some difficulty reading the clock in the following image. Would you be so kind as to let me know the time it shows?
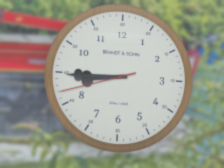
8:44:42
